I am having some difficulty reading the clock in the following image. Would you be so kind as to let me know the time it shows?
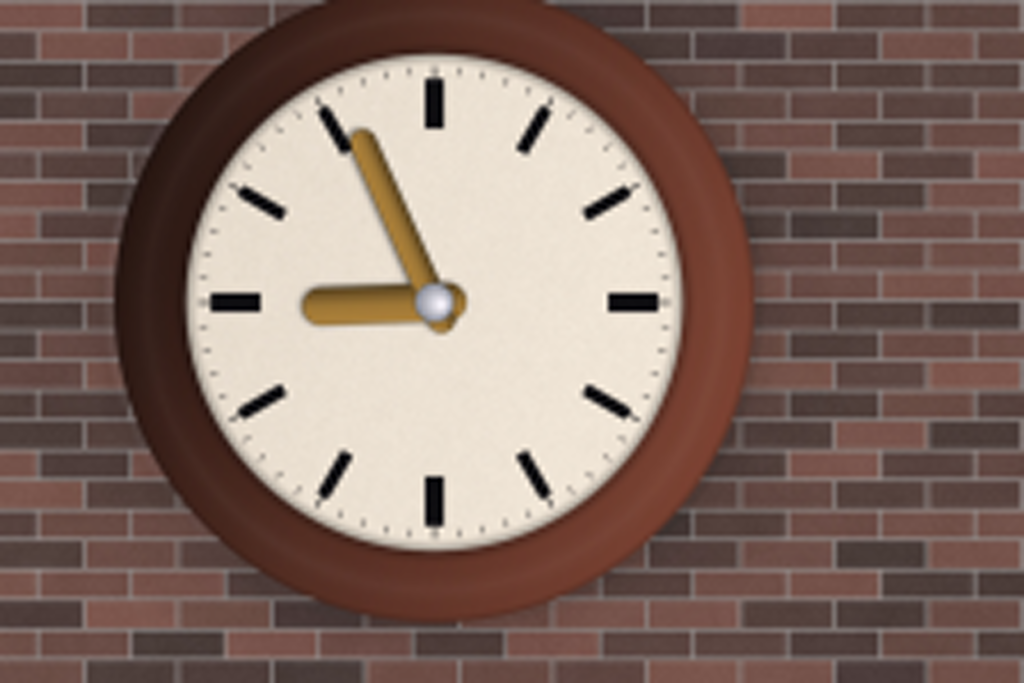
8:56
